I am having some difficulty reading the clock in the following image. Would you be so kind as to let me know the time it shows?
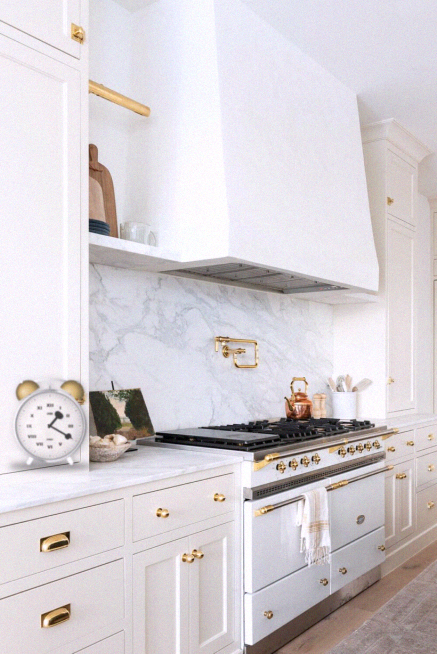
1:20
